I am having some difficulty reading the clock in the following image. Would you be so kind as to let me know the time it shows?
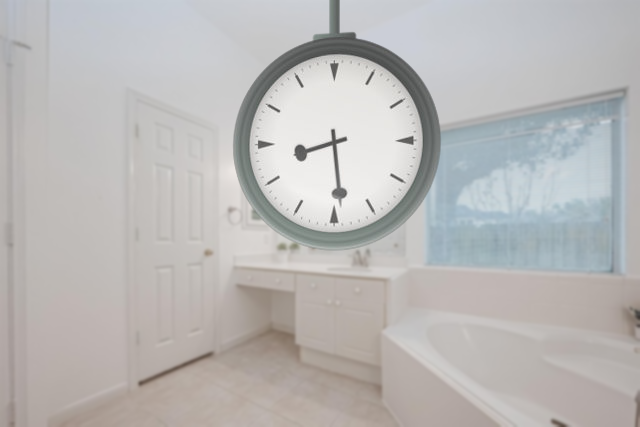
8:29
